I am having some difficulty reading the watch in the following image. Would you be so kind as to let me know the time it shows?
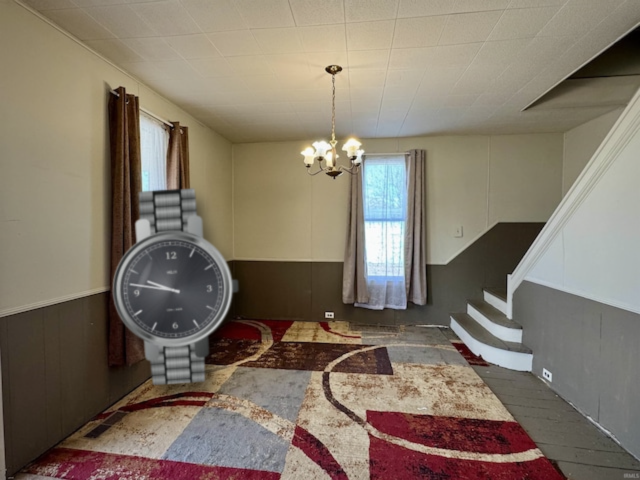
9:47
